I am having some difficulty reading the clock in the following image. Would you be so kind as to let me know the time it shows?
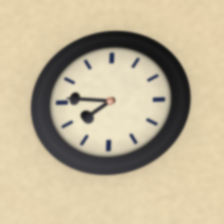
7:46
